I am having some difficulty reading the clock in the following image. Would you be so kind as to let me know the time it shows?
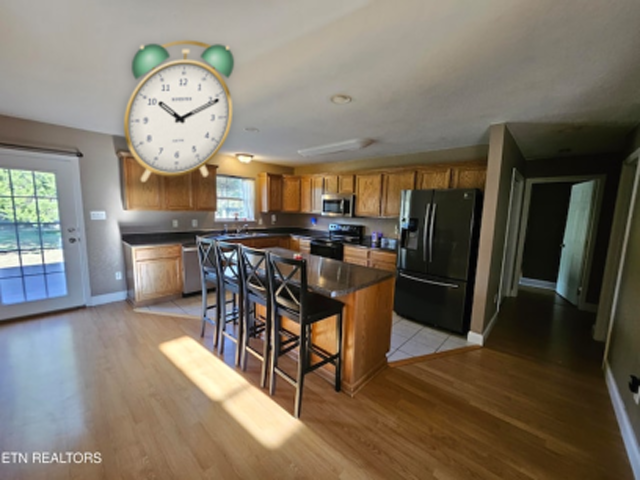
10:11
